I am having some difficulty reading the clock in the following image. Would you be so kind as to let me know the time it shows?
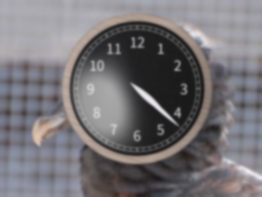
4:22
